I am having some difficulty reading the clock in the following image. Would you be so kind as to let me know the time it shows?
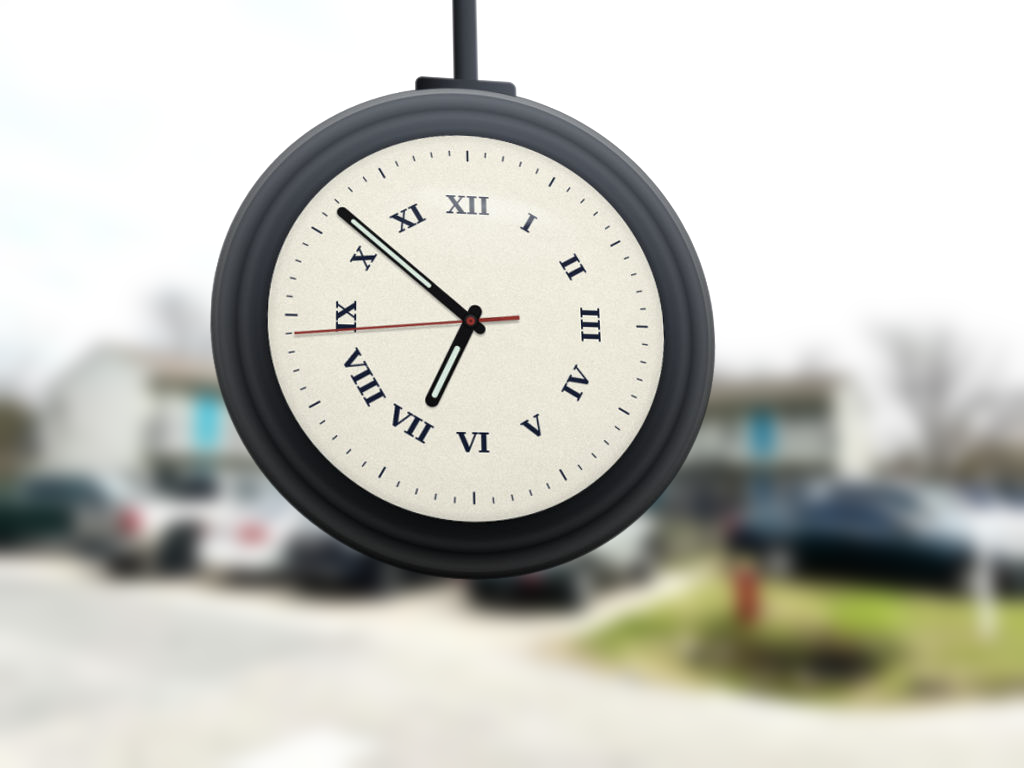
6:51:44
